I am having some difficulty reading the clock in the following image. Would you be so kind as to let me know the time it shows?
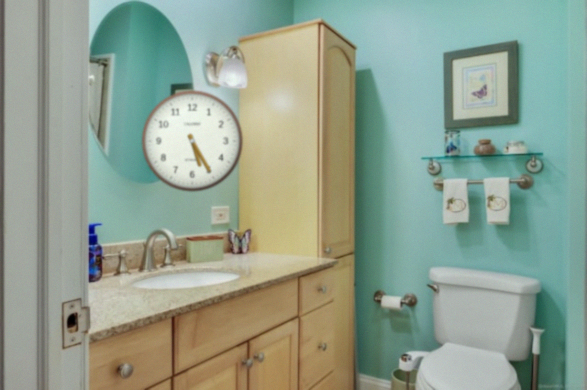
5:25
